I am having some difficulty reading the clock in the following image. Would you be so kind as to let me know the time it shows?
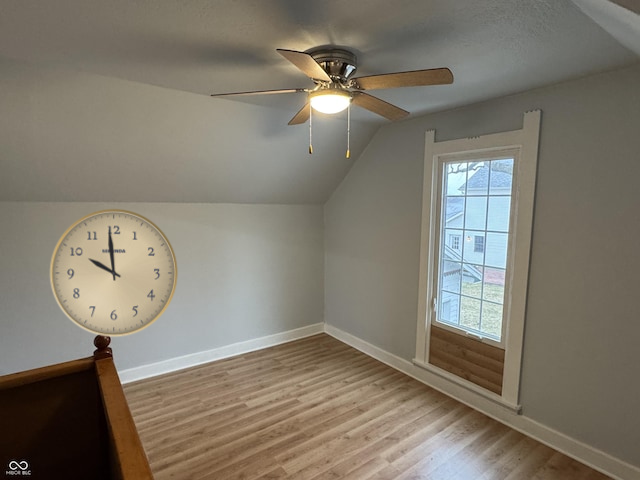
9:59
